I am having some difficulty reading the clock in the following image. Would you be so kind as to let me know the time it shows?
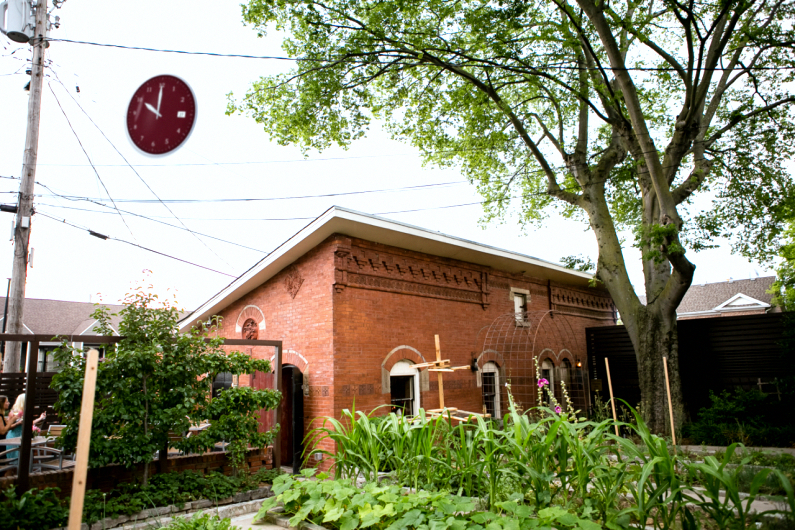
10:00
